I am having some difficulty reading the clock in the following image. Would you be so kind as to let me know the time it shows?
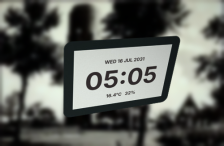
5:05
